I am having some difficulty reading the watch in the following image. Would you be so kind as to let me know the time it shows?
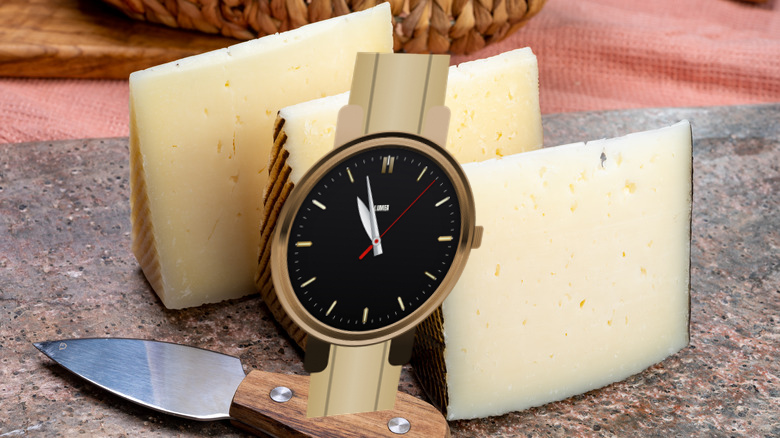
10:57:07
